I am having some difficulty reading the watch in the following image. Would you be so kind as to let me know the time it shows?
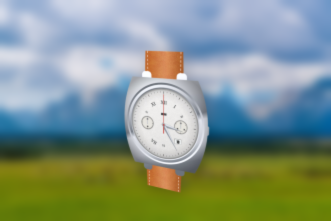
3:25
